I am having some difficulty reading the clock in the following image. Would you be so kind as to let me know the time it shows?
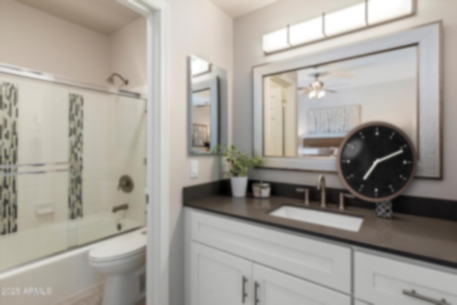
7:11
